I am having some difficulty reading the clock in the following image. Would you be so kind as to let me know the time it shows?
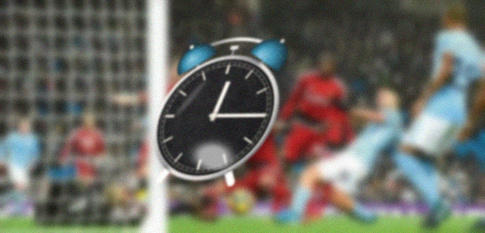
12:15
